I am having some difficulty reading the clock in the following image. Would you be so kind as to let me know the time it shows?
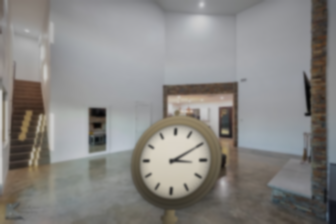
3:10
